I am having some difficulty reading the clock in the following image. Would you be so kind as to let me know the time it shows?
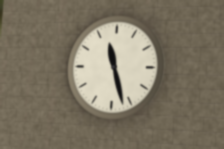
11:27
